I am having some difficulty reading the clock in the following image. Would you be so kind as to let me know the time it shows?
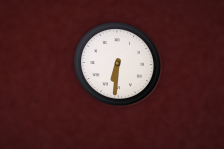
6:31
